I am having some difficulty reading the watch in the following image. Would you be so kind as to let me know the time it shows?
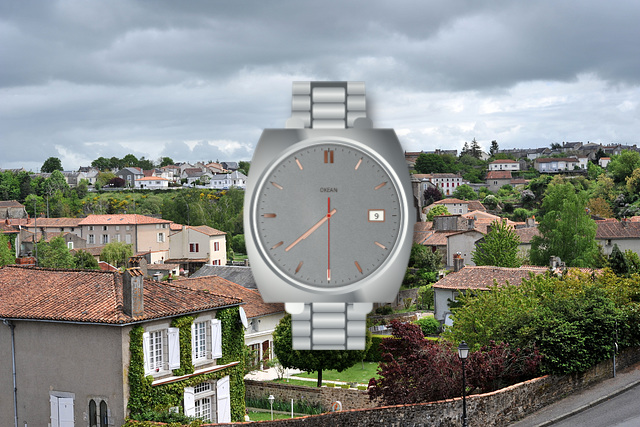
7:38:30
